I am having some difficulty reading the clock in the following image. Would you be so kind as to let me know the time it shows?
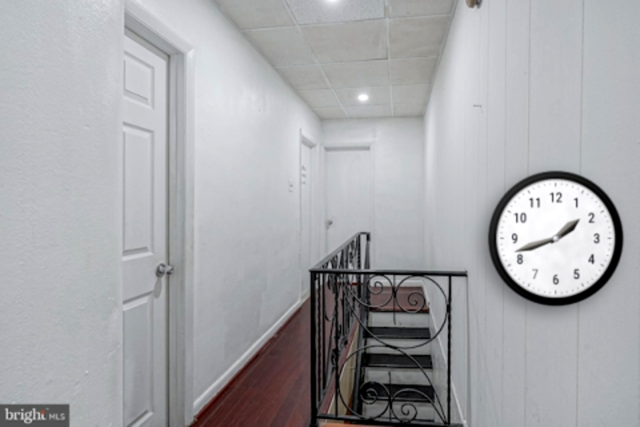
1:42
